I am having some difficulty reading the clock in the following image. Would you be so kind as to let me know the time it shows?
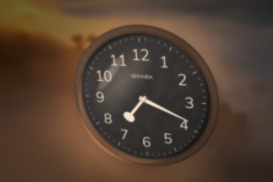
7:19
